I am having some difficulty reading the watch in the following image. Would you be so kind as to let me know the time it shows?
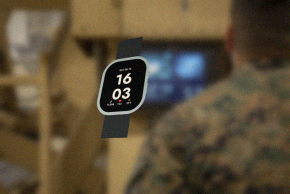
16:03
